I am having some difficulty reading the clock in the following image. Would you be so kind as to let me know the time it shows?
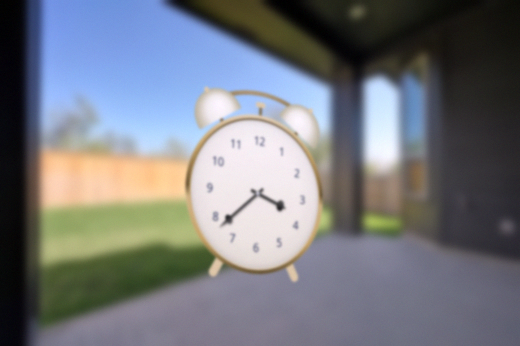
3:38
